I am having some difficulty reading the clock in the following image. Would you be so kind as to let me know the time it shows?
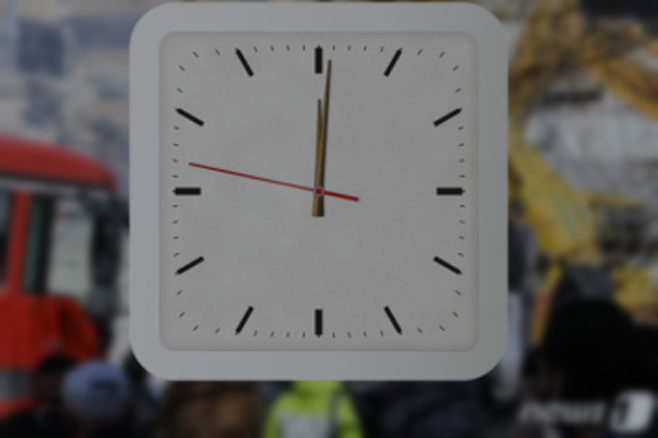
12:00:47
